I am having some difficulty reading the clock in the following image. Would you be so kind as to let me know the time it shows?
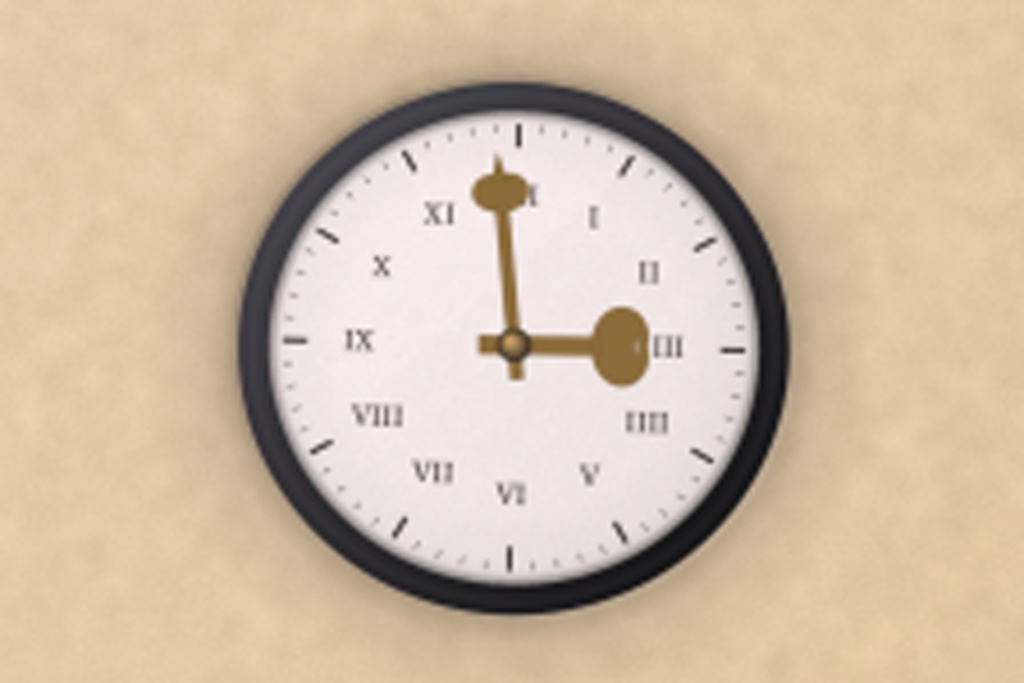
2:59
